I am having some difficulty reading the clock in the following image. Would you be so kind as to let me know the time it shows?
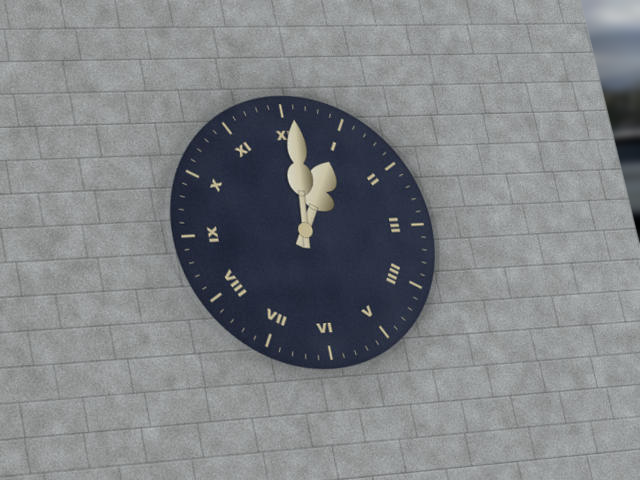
1:01
